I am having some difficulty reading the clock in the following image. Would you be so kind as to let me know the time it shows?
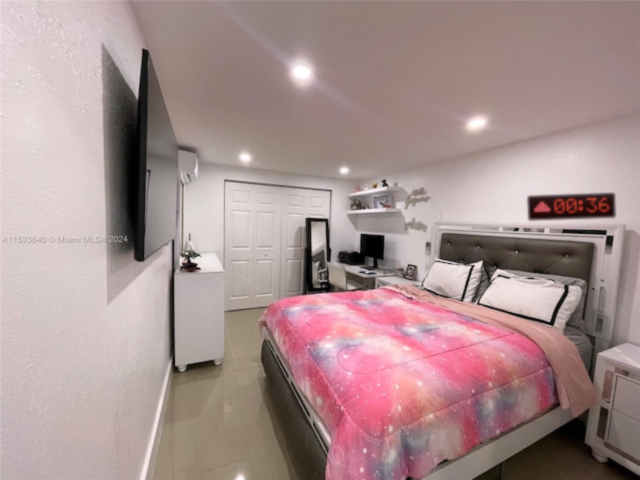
0:36
